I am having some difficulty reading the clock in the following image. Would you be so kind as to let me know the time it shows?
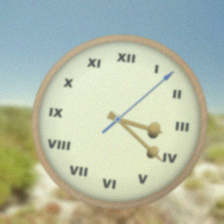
3:21:07
